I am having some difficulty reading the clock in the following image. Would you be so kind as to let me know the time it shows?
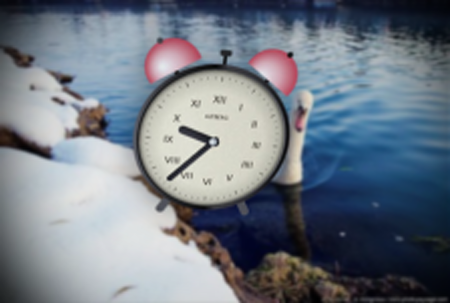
9:37
